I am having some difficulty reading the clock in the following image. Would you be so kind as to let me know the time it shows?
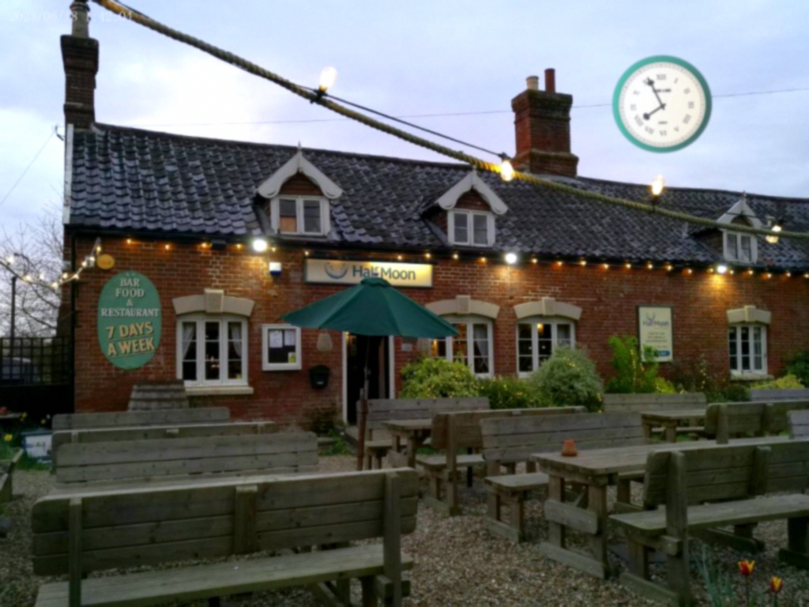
7:56
